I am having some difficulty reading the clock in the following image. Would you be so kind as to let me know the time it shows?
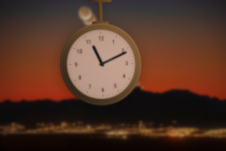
11:11
